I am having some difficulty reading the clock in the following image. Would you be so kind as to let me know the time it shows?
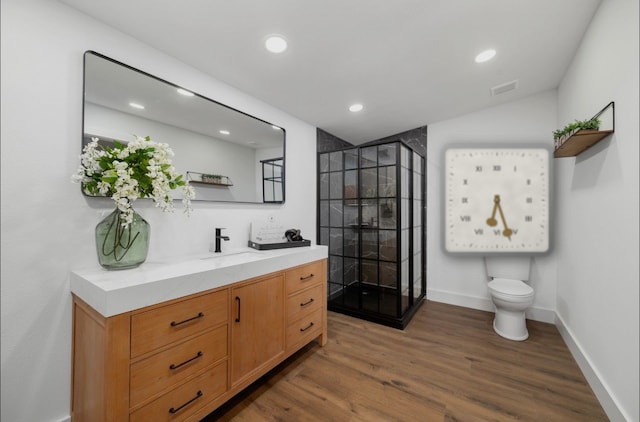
6:27
